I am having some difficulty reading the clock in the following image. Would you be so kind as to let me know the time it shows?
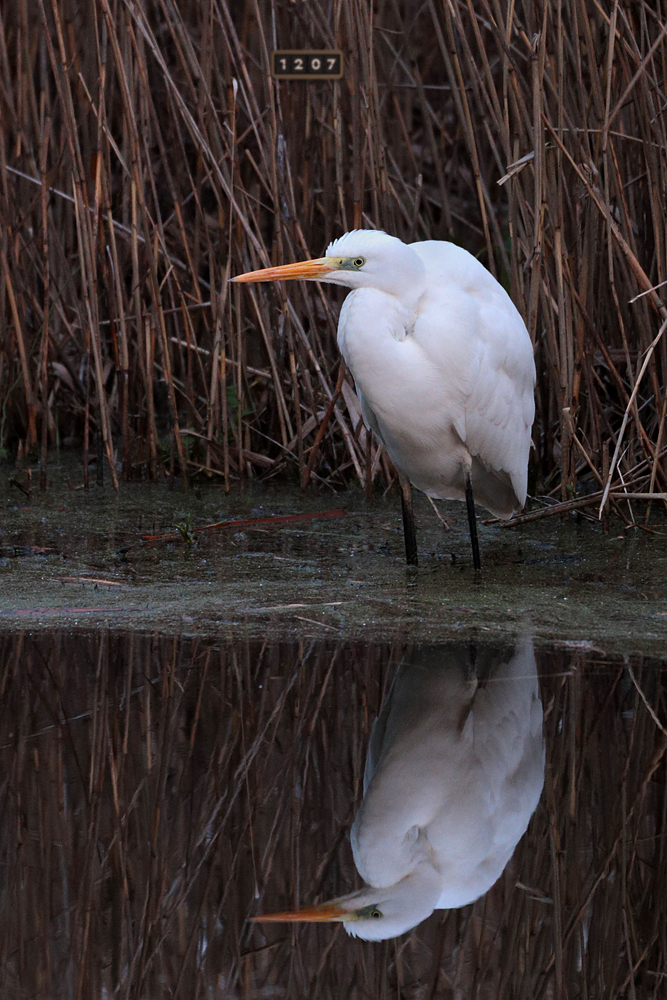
12:07
